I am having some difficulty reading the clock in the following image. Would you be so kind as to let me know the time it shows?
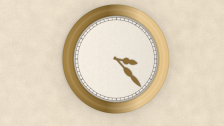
3:23
